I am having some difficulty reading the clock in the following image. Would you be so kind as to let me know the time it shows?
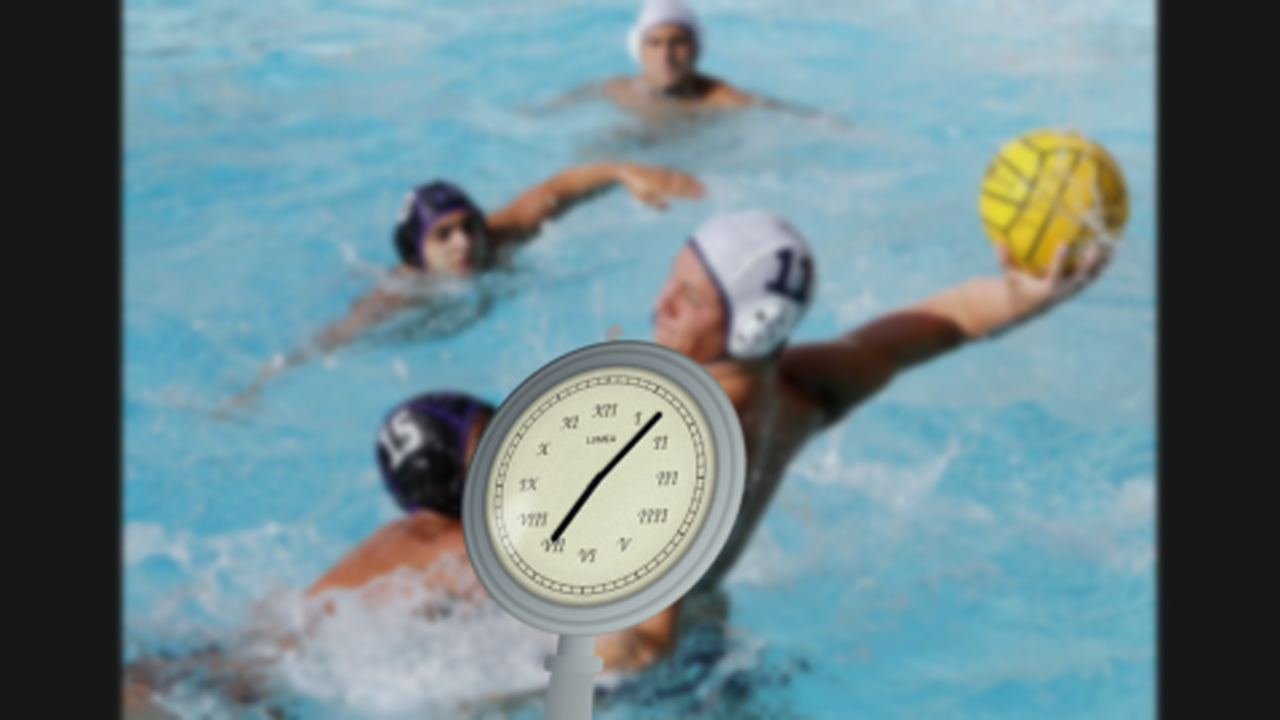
7:07
